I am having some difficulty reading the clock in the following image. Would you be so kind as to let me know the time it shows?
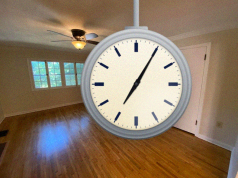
7:05
